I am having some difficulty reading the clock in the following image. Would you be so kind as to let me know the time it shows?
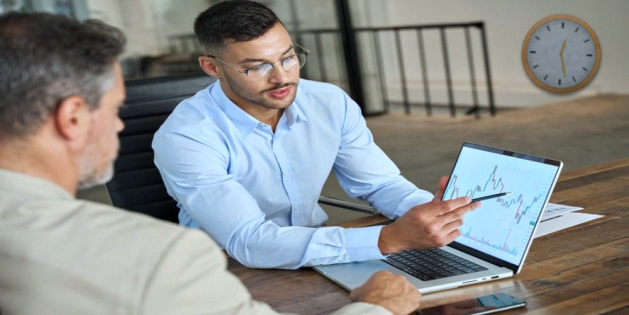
12:28
